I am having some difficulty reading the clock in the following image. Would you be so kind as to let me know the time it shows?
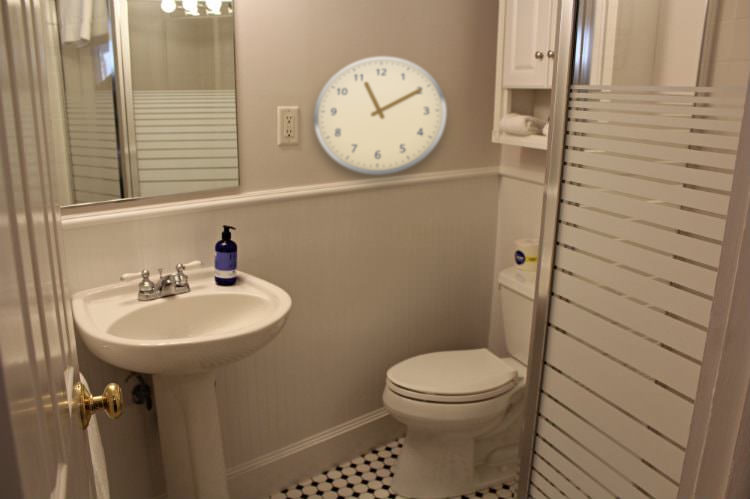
11:10
